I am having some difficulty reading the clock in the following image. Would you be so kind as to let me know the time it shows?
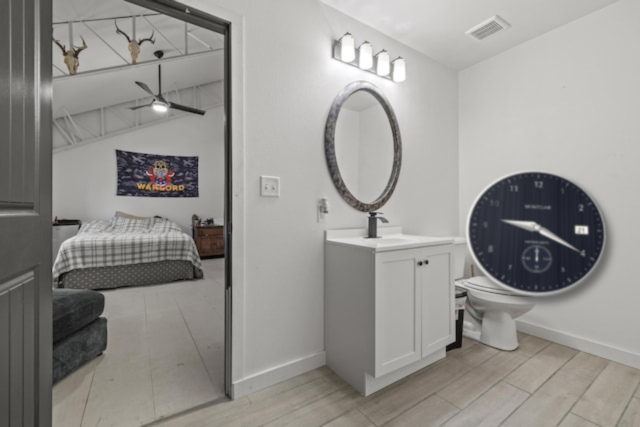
9:20
